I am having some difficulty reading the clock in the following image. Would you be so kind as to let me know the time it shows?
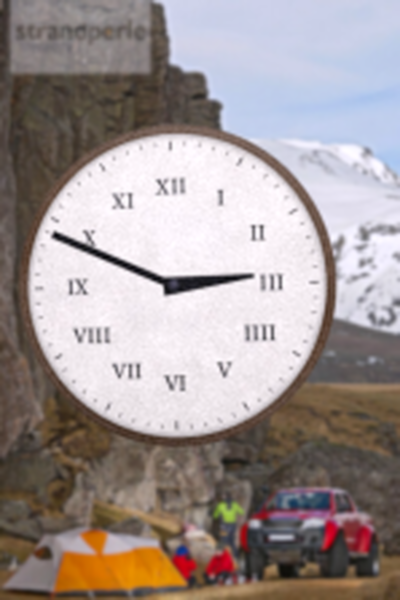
2:49
